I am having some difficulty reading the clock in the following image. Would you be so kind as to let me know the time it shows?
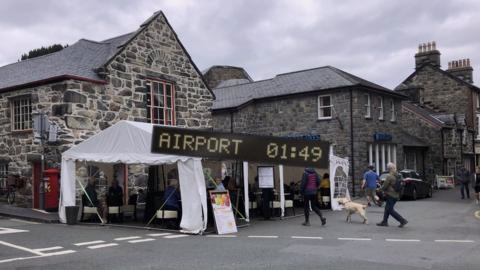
1:49
